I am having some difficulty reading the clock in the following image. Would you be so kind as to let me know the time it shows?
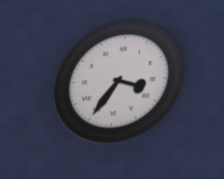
3:35
